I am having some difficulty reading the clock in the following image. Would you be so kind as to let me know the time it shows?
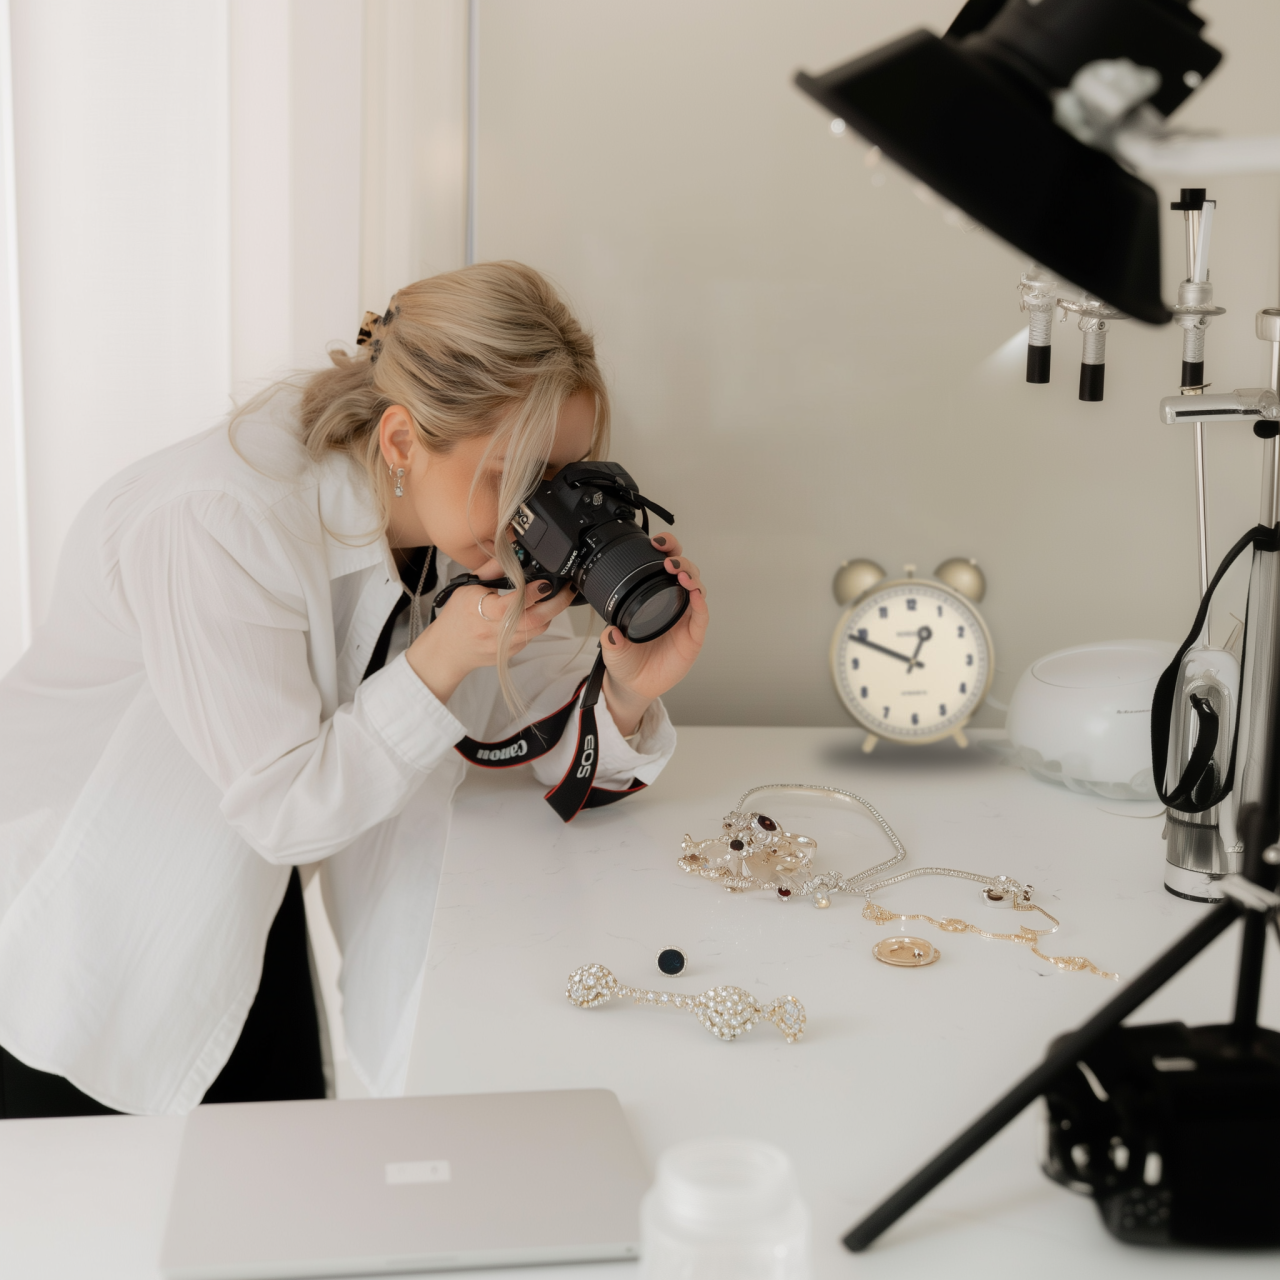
12:49
